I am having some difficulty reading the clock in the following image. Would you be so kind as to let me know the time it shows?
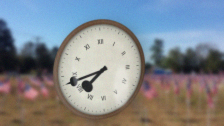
7:43
